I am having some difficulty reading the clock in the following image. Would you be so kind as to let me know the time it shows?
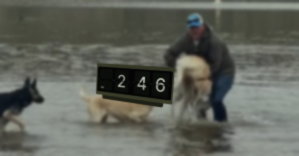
2:46
